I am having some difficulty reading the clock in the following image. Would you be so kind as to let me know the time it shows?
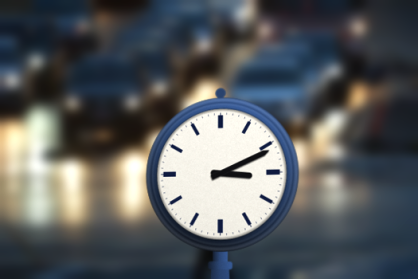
3:11
